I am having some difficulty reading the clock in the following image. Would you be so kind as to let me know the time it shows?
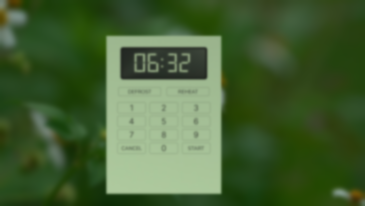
6:32
